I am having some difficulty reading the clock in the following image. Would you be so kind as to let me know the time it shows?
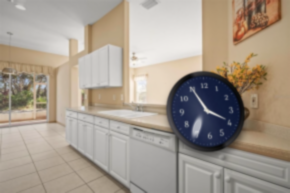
3:55
